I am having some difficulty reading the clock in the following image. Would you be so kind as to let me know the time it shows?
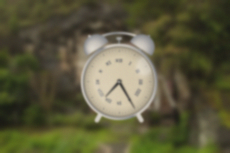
7:25
